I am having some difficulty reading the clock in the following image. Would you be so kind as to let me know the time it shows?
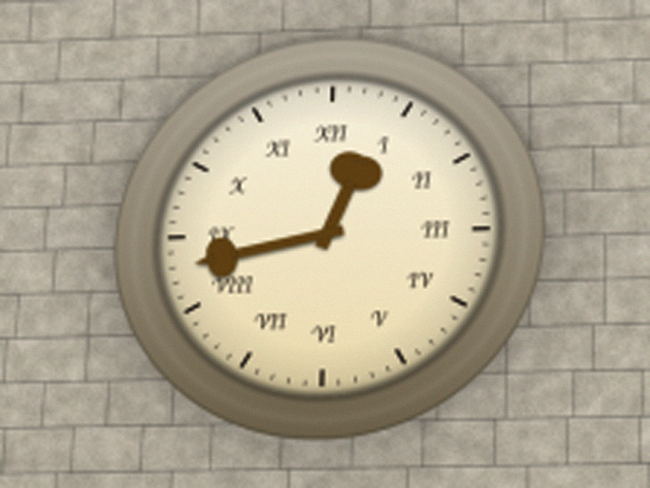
12:43
